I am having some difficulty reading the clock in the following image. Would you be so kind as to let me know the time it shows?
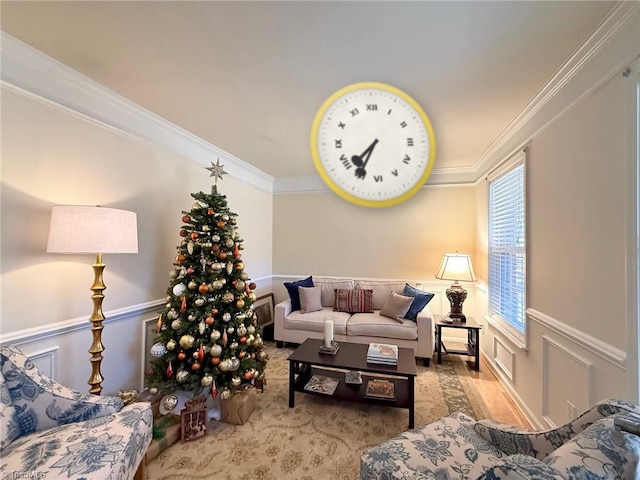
7:35
